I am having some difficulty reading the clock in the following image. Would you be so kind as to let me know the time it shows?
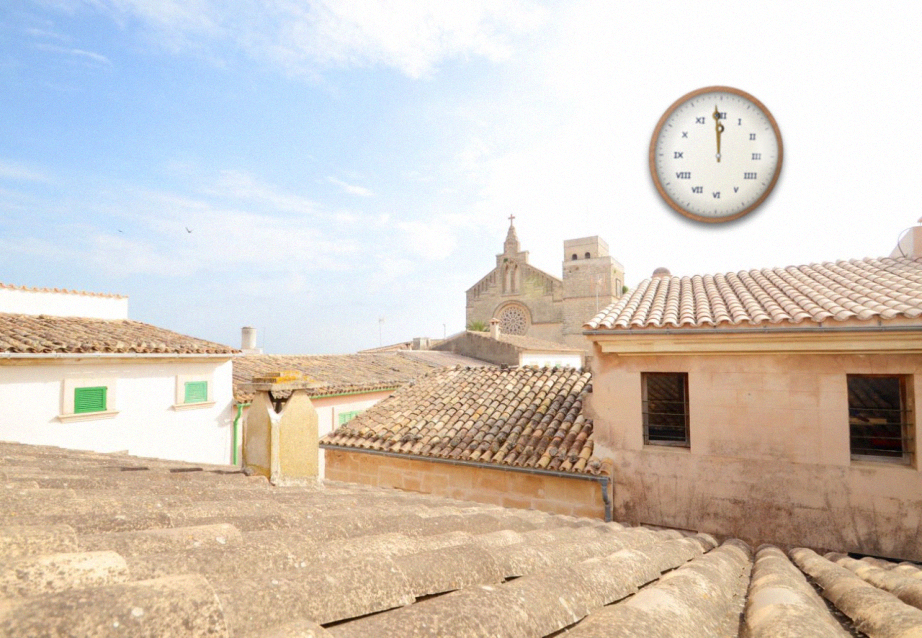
11:59
